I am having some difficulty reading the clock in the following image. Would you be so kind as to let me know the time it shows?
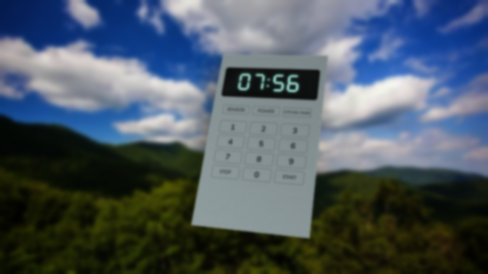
7:56
